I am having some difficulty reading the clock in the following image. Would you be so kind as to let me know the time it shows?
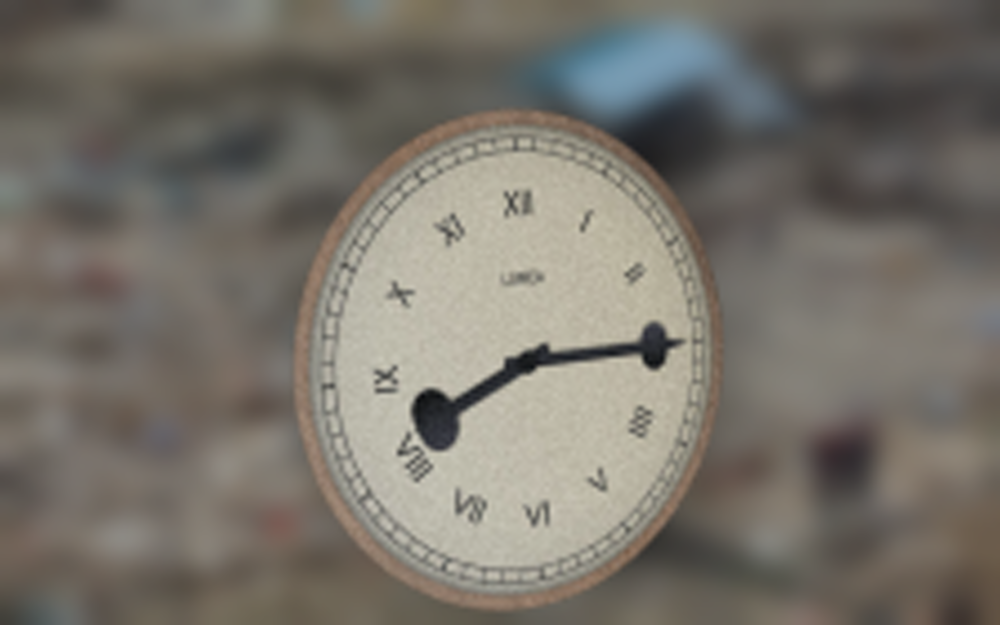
8:15
